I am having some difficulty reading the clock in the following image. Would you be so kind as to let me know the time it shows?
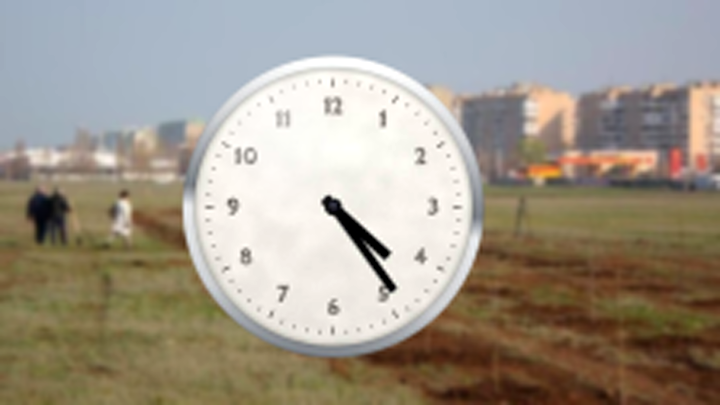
4:24
